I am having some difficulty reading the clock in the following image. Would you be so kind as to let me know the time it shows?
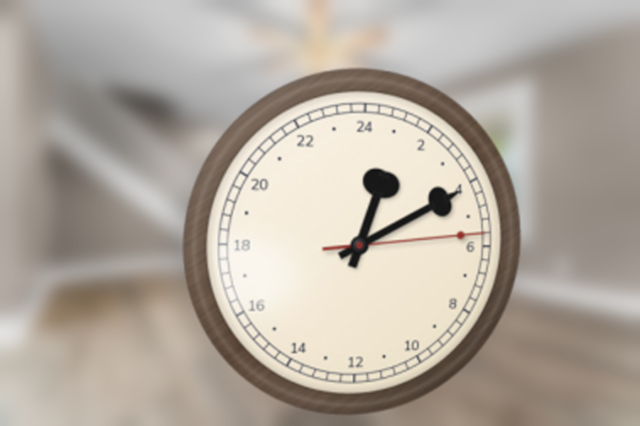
1:10:14
